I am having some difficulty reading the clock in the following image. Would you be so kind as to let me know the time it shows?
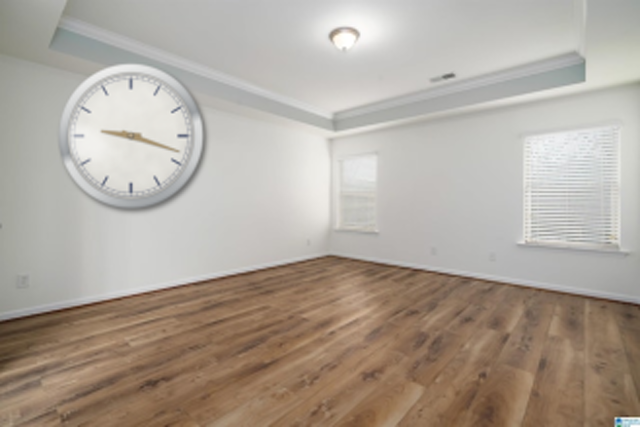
9:18
